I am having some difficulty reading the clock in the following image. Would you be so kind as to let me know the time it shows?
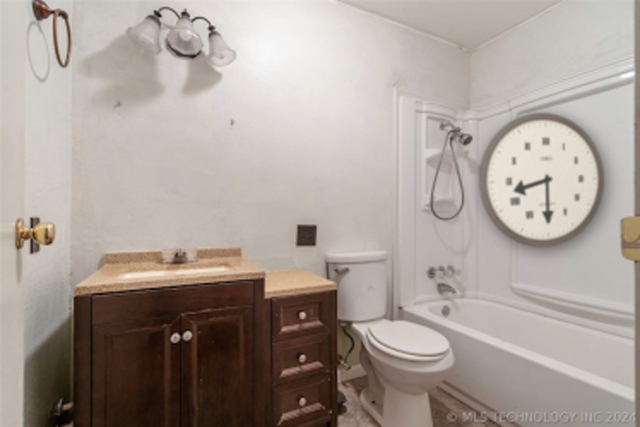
8:30
